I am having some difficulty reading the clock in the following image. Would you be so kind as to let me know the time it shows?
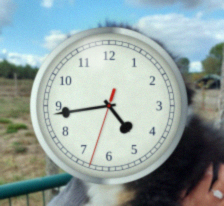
4:43:33
